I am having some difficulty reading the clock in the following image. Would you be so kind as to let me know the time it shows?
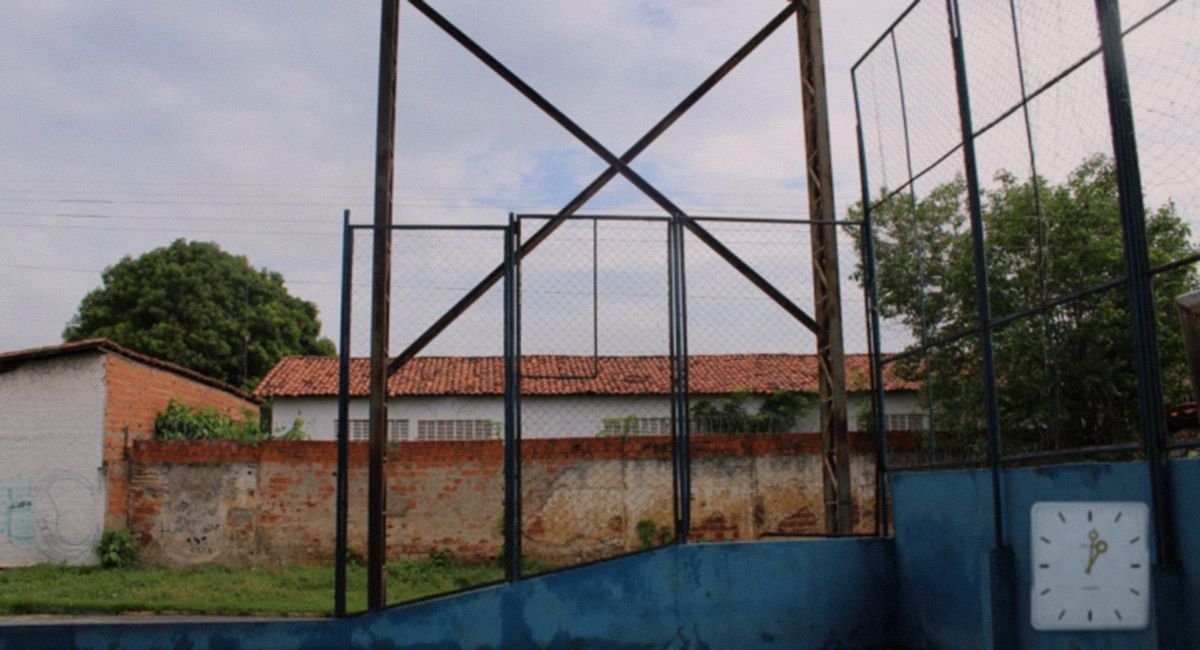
1:01
